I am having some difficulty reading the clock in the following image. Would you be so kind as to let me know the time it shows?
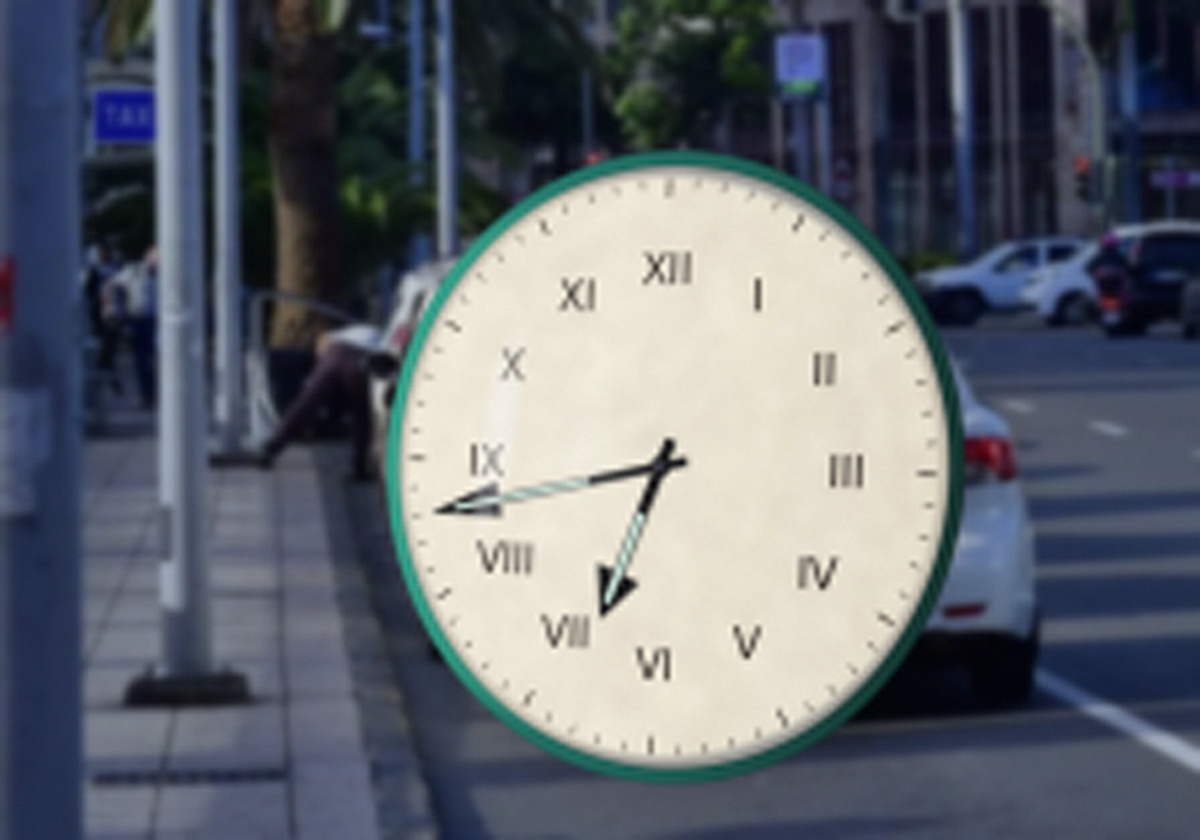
6:43
